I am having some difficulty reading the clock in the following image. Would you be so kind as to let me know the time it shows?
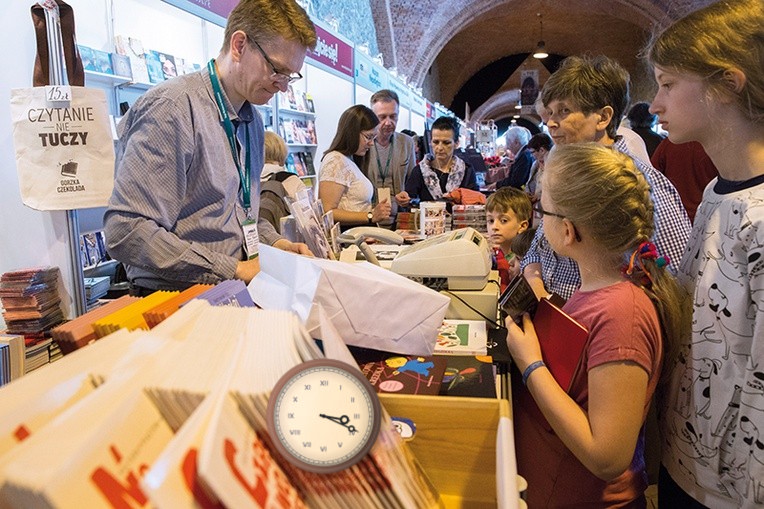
3:19
